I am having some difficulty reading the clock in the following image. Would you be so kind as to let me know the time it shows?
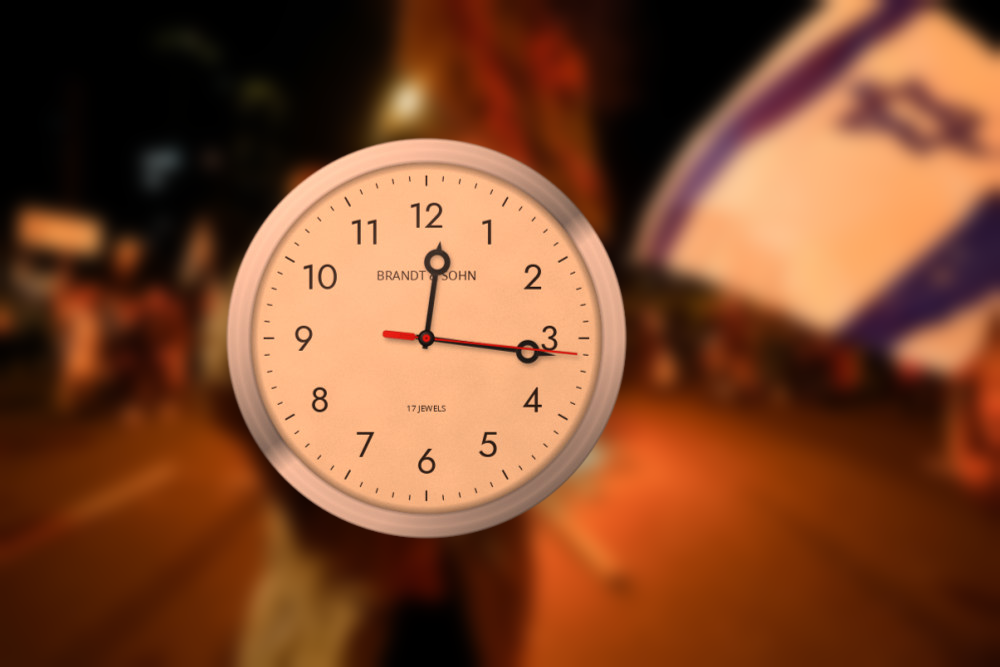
12:16:16
